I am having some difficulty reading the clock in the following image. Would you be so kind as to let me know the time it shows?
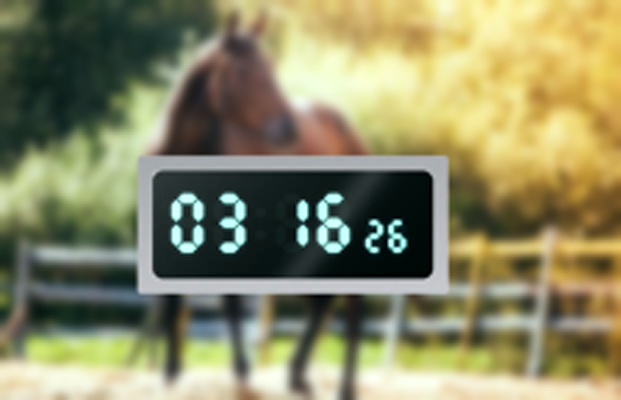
3:16:26
